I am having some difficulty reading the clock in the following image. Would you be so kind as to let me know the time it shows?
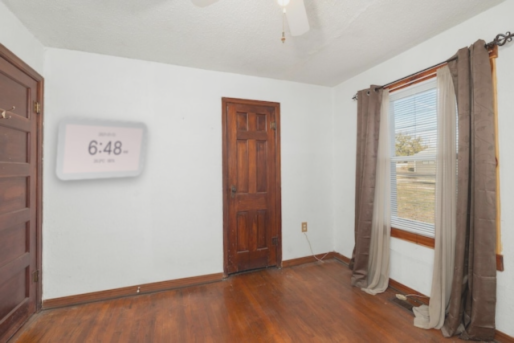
6:48
